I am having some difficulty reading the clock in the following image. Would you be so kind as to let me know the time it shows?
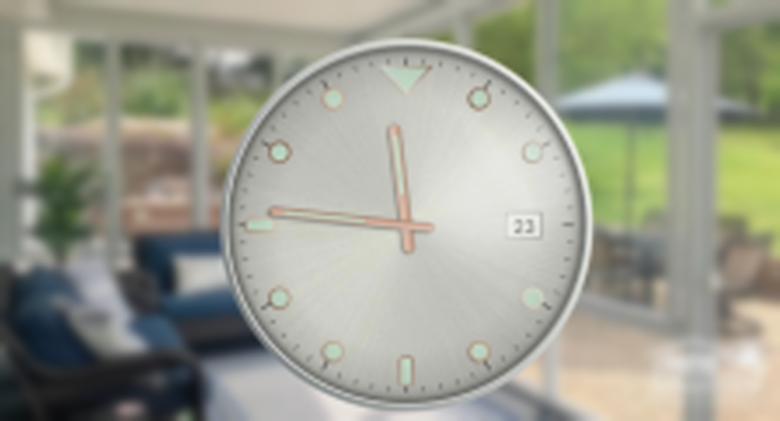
11:46
